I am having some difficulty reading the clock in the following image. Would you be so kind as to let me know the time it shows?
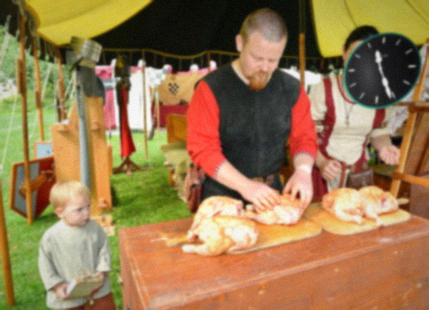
11:26
